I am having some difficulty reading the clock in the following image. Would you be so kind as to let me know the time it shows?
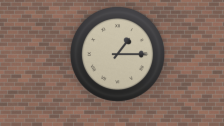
1:15
